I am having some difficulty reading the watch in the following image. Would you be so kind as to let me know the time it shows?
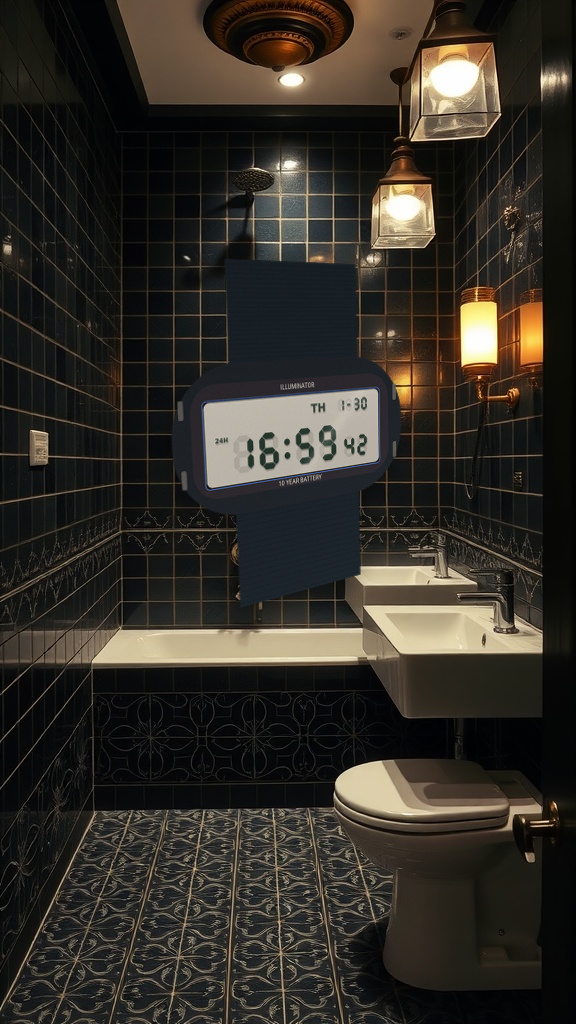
16:59:42
